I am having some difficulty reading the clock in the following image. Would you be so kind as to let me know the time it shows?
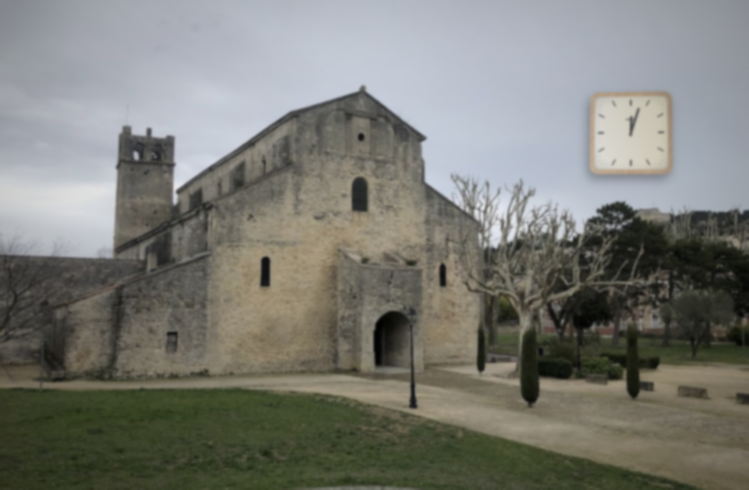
12:03
